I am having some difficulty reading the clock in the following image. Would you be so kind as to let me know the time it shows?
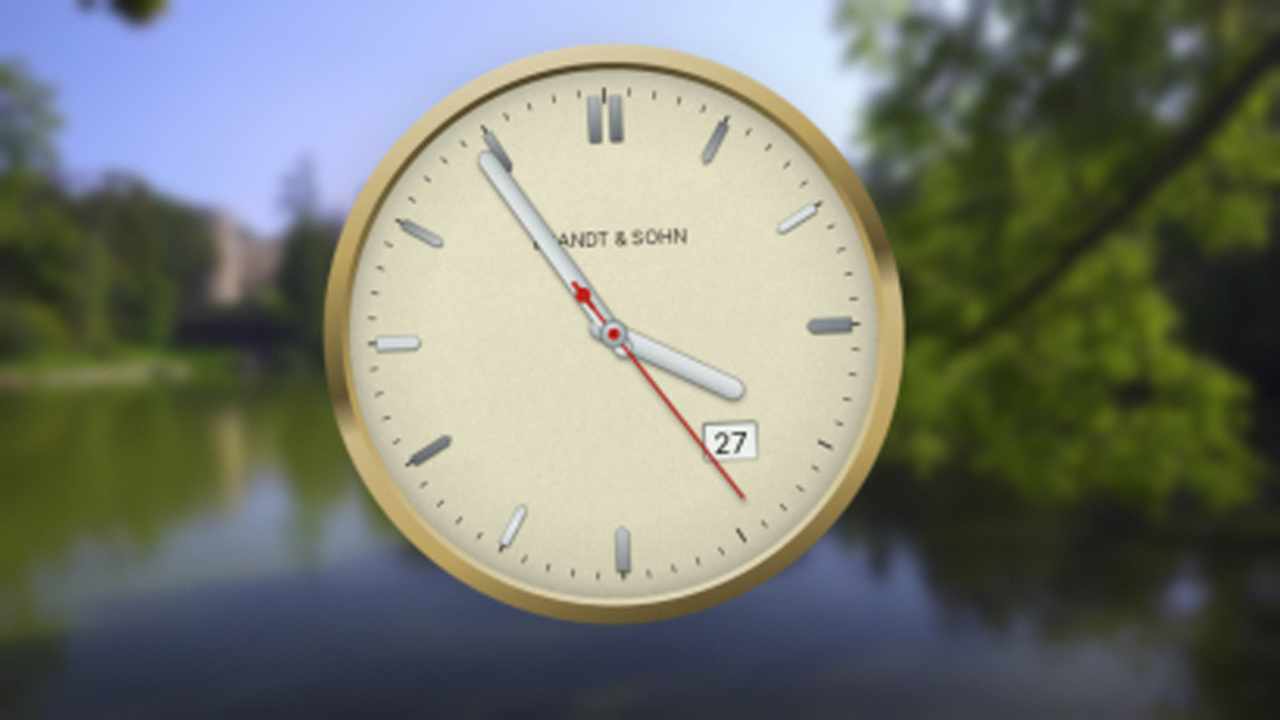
3:54:24
